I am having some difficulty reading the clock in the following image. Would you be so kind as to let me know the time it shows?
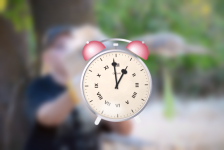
12:59
